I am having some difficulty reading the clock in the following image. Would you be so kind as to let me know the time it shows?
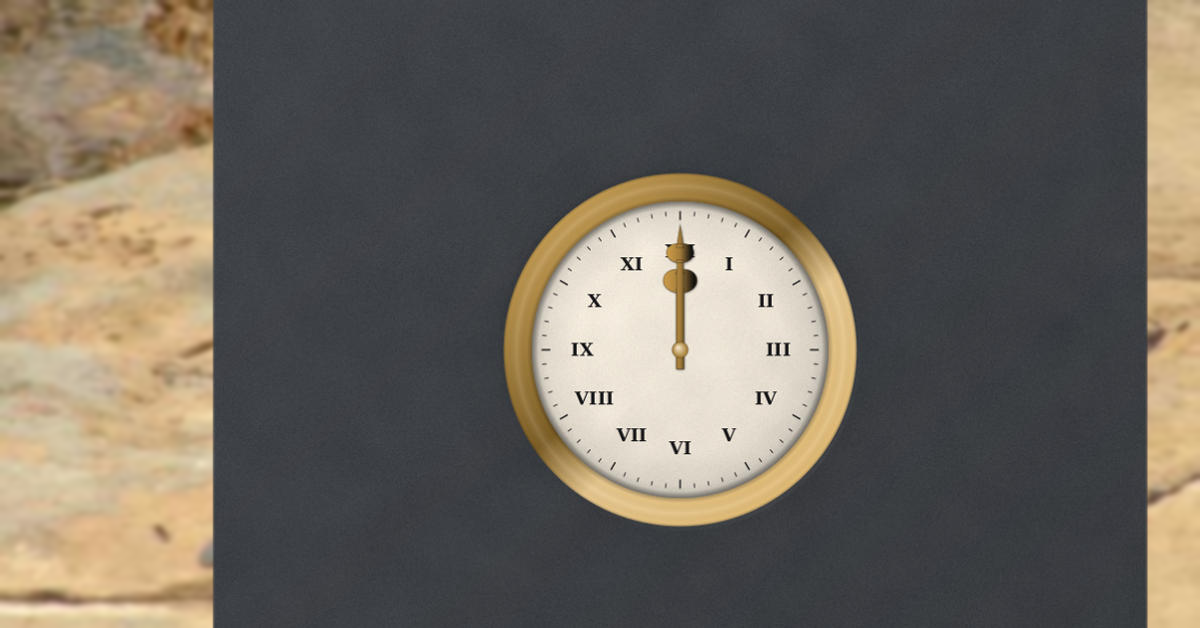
12:00
